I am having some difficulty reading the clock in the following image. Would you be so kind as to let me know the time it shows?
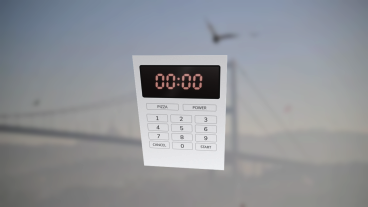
0:00
